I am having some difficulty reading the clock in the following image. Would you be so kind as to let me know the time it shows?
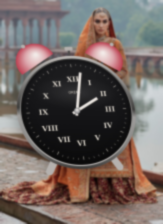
2:02
